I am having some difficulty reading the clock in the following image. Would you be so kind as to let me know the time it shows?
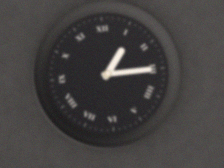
1:15
